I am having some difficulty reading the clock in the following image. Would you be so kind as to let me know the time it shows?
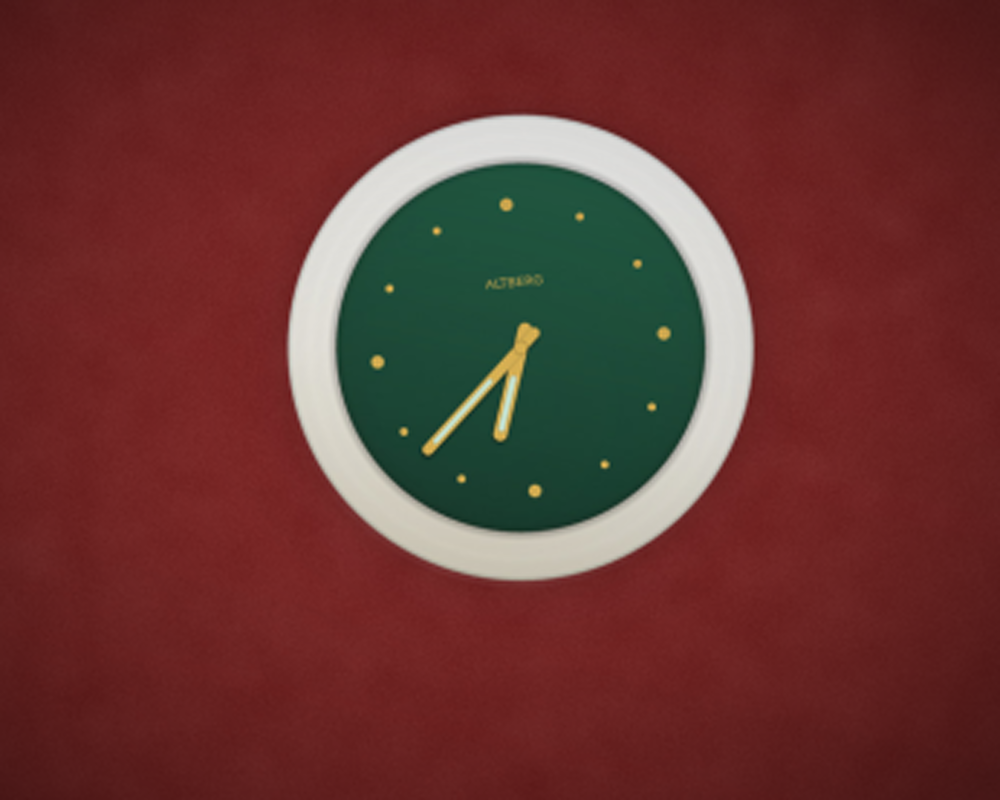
6:38
